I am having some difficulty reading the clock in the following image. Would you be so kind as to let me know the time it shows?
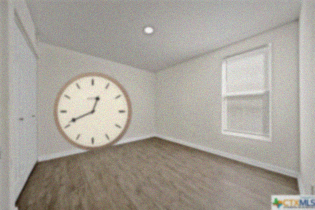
12:41
